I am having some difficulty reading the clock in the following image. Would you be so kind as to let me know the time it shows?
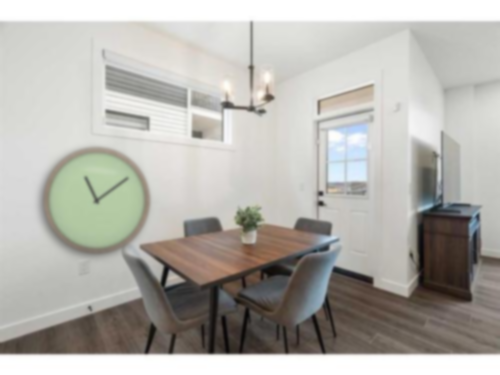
11:09
